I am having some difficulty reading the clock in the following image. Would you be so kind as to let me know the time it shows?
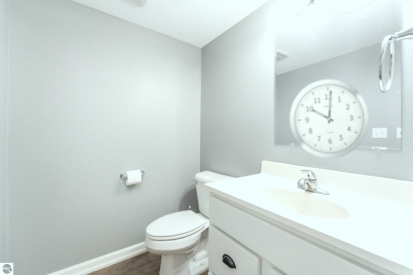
10:01
